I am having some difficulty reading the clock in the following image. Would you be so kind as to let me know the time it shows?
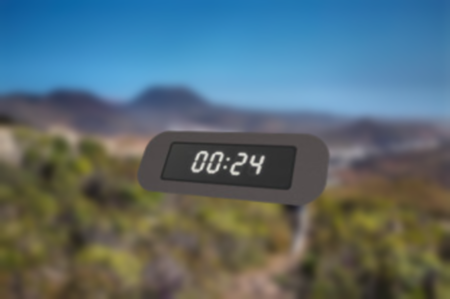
0:24
